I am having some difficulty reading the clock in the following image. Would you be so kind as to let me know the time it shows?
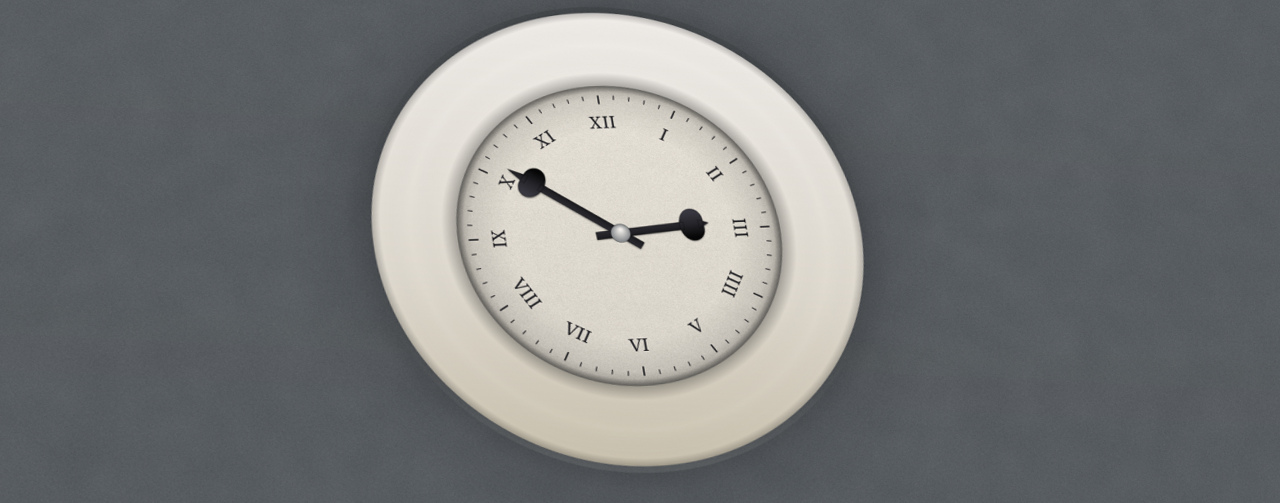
2:51
